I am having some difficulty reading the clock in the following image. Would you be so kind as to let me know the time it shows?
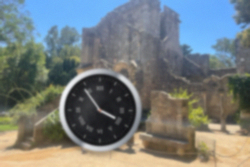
3:54
